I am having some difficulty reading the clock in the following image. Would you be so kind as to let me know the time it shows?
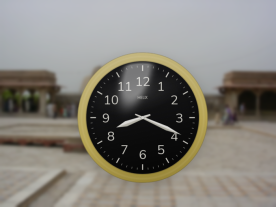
8:19
